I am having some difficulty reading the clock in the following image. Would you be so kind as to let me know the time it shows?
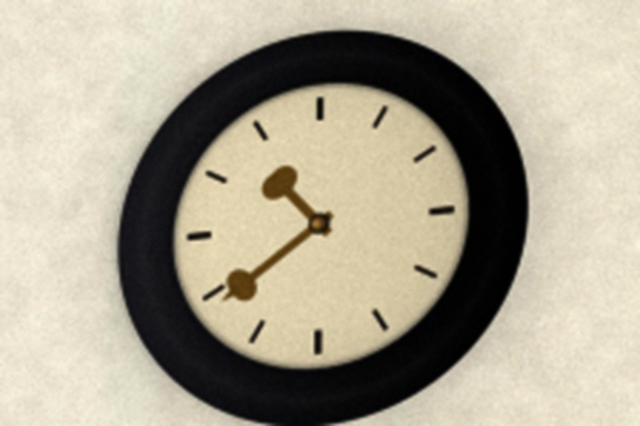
10:39
